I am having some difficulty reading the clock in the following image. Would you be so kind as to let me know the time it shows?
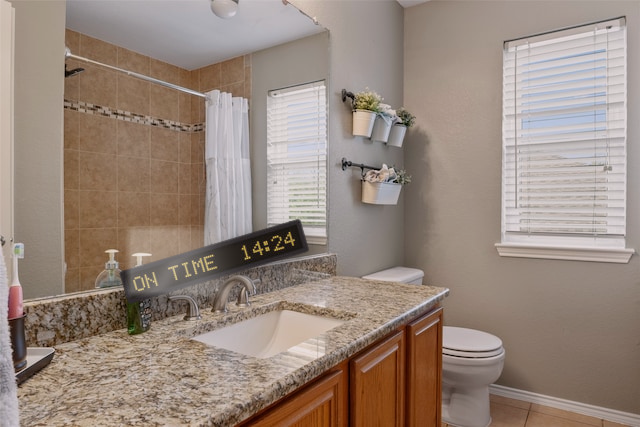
14:24
